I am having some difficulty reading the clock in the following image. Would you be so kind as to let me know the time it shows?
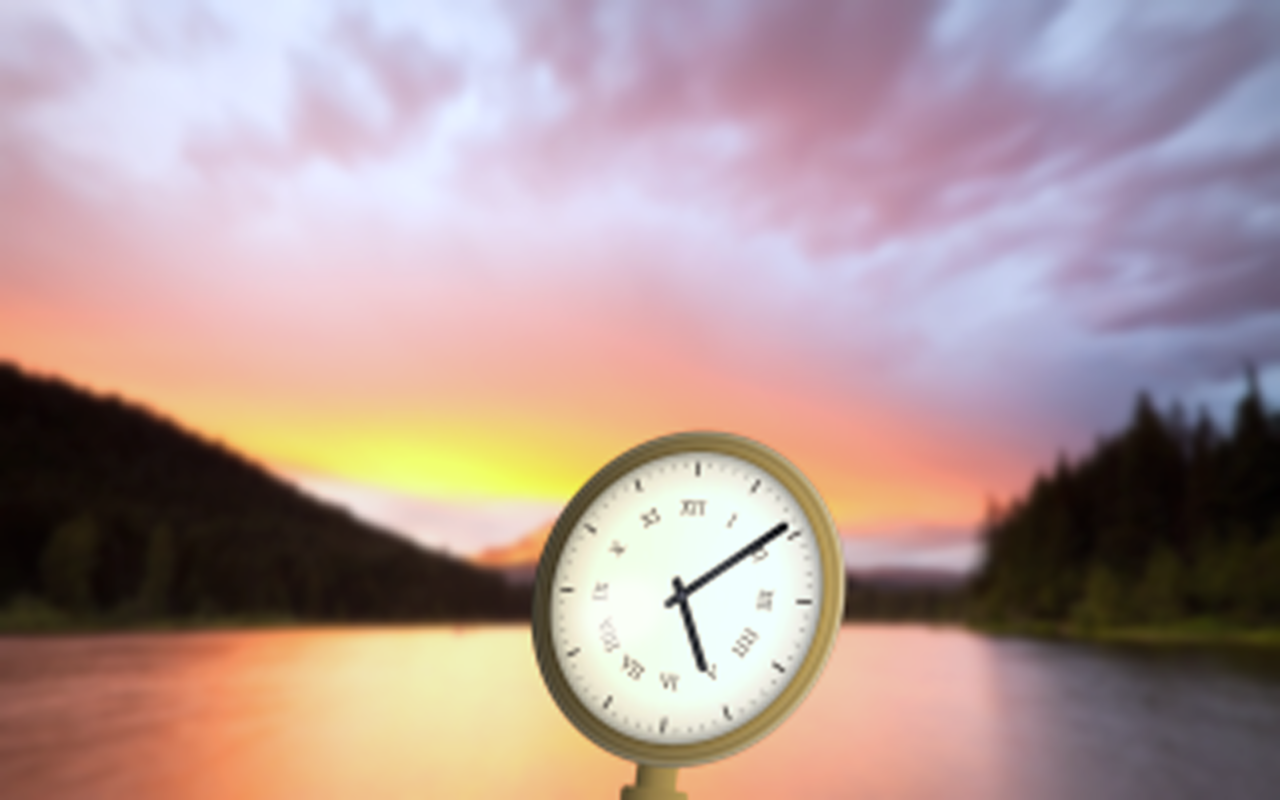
5:09
